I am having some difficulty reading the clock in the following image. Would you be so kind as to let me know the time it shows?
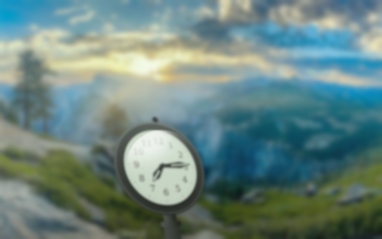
7:14
